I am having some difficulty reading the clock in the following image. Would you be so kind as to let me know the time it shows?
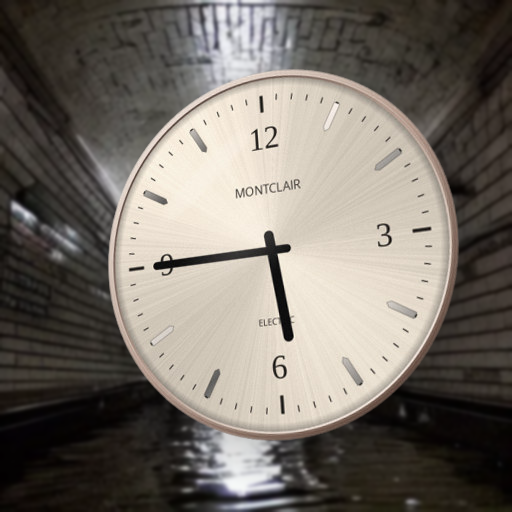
5:45
